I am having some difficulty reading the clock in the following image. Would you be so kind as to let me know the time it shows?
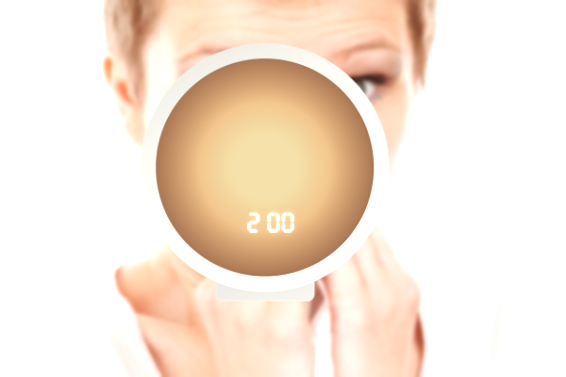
2:00
